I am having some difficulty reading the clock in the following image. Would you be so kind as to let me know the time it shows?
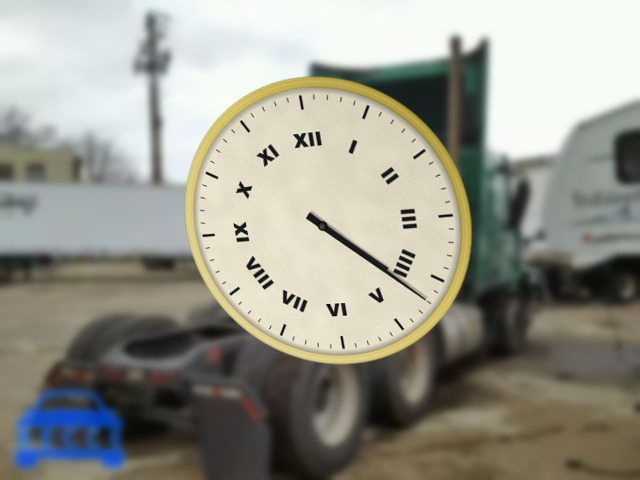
4:22
